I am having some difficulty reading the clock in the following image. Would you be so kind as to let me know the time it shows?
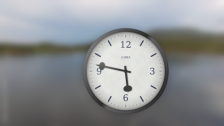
5:47
